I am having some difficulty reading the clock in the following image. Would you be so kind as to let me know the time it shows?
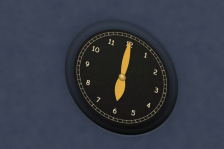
6:00
